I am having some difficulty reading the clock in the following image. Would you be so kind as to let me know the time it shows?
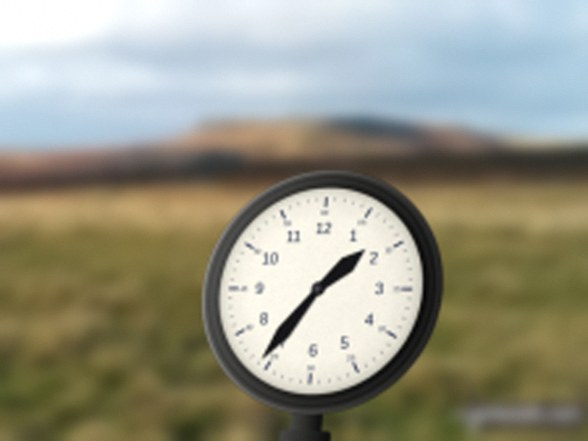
1:36
